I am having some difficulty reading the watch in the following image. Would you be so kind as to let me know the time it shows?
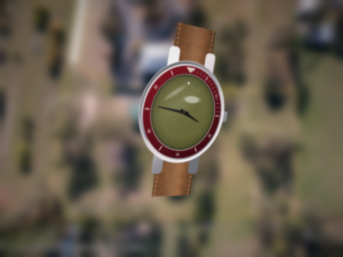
3:46
